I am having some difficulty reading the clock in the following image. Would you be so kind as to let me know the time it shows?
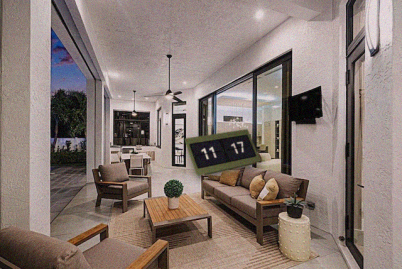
11:17
